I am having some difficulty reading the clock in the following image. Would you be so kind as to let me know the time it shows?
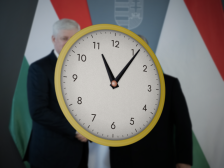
11:06
